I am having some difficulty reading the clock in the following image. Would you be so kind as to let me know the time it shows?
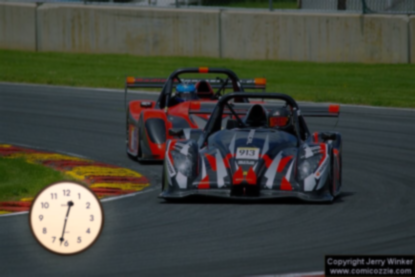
12:32
